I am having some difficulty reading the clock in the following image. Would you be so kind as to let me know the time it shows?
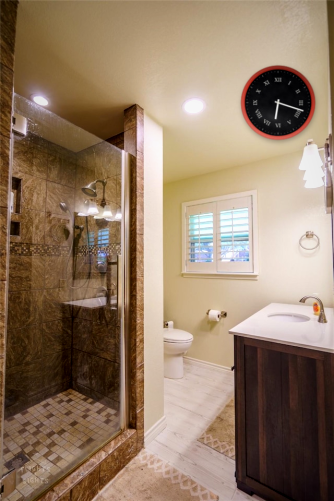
6:18
